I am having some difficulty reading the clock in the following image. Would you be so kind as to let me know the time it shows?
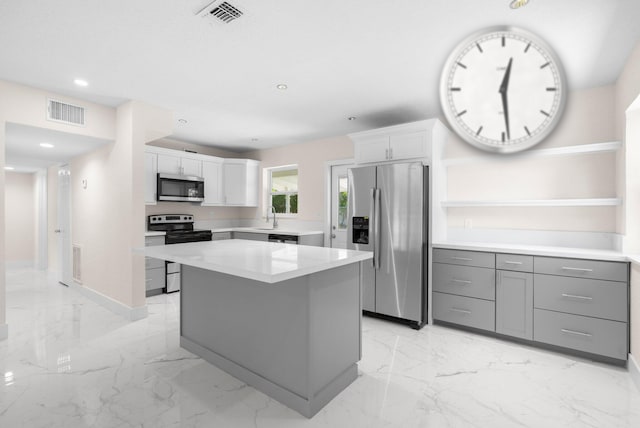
12:29
